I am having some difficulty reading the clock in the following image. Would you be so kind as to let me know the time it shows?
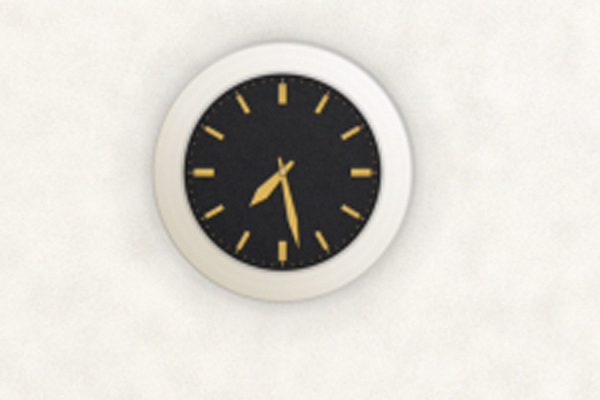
7:28
